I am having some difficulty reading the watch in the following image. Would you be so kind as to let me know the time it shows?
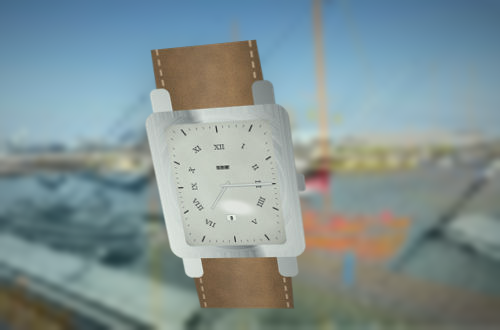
7:15
